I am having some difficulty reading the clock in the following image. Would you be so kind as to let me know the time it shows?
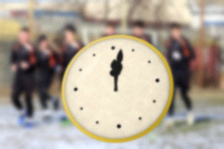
12:02
